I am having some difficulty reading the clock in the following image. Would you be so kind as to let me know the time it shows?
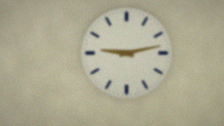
9:13
